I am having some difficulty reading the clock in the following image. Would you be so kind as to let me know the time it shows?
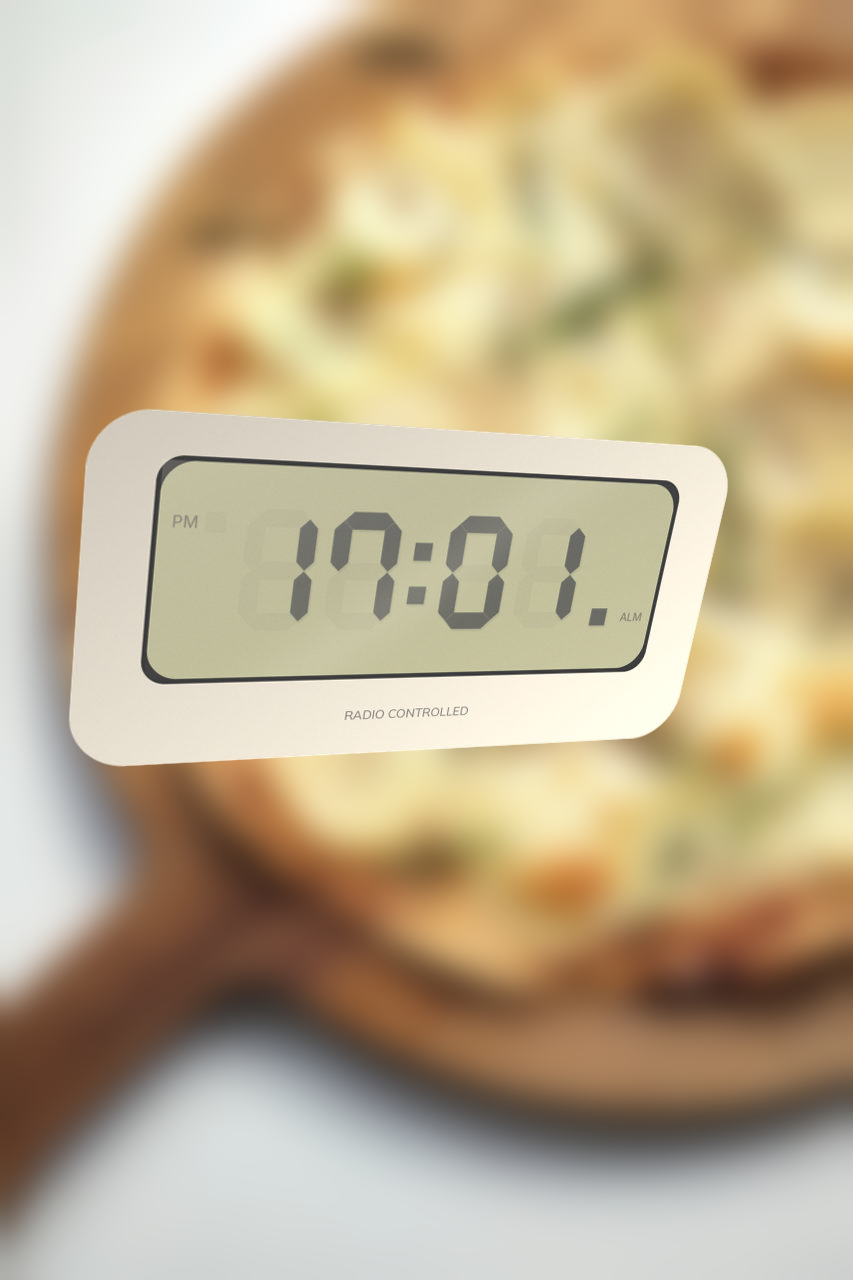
17:01
